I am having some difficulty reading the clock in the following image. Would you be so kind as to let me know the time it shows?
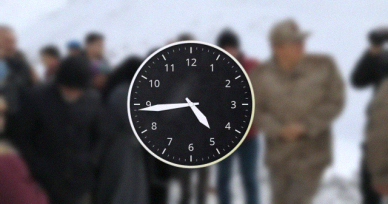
4:44
